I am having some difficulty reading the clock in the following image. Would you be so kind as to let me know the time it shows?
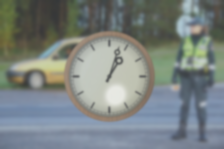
1:03
